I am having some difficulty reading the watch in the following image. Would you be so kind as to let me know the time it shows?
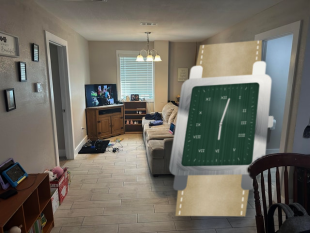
6:02
